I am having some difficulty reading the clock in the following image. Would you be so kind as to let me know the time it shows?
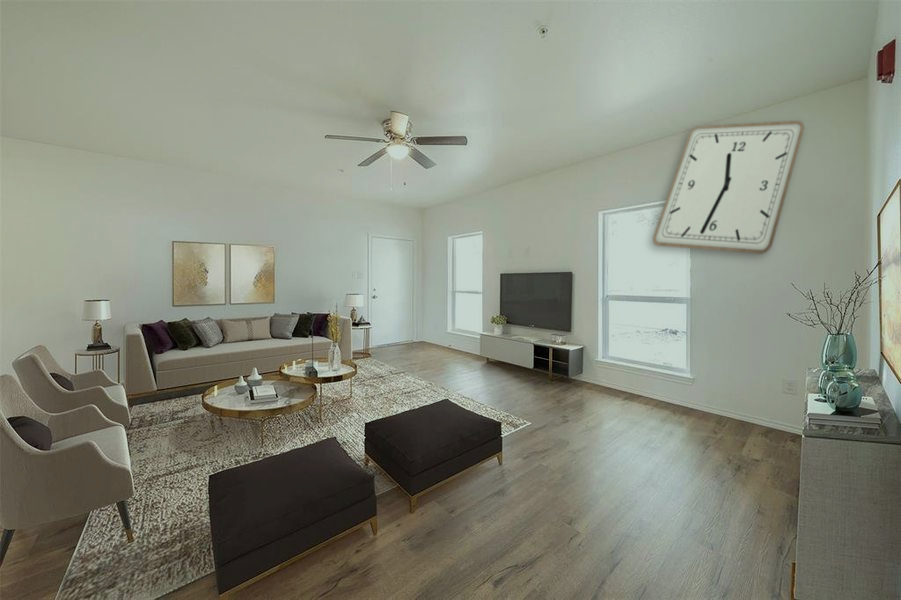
11:32
